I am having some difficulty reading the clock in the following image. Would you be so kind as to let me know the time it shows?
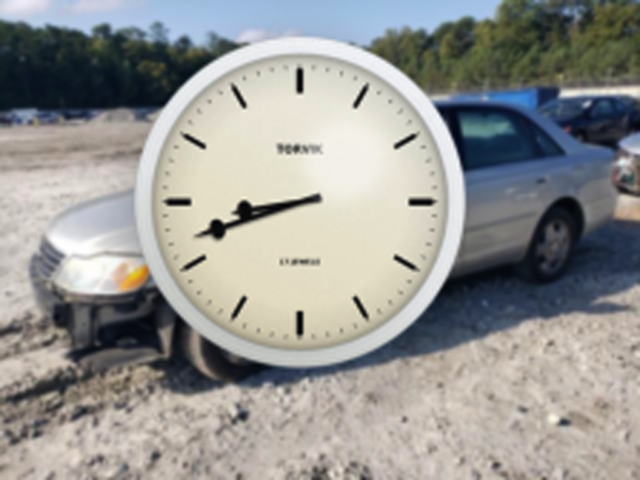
8:42
